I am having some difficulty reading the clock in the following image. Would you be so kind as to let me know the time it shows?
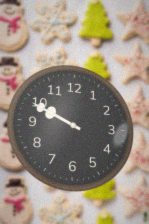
9:49
